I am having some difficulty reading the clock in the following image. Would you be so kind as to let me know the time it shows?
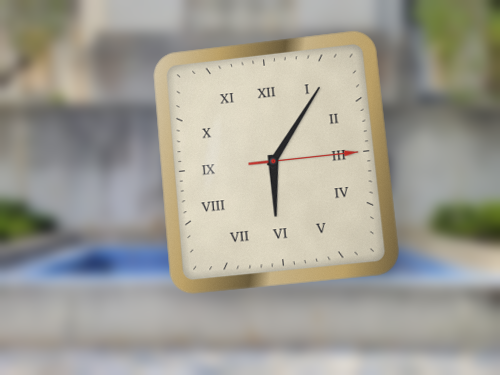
6:06:15
